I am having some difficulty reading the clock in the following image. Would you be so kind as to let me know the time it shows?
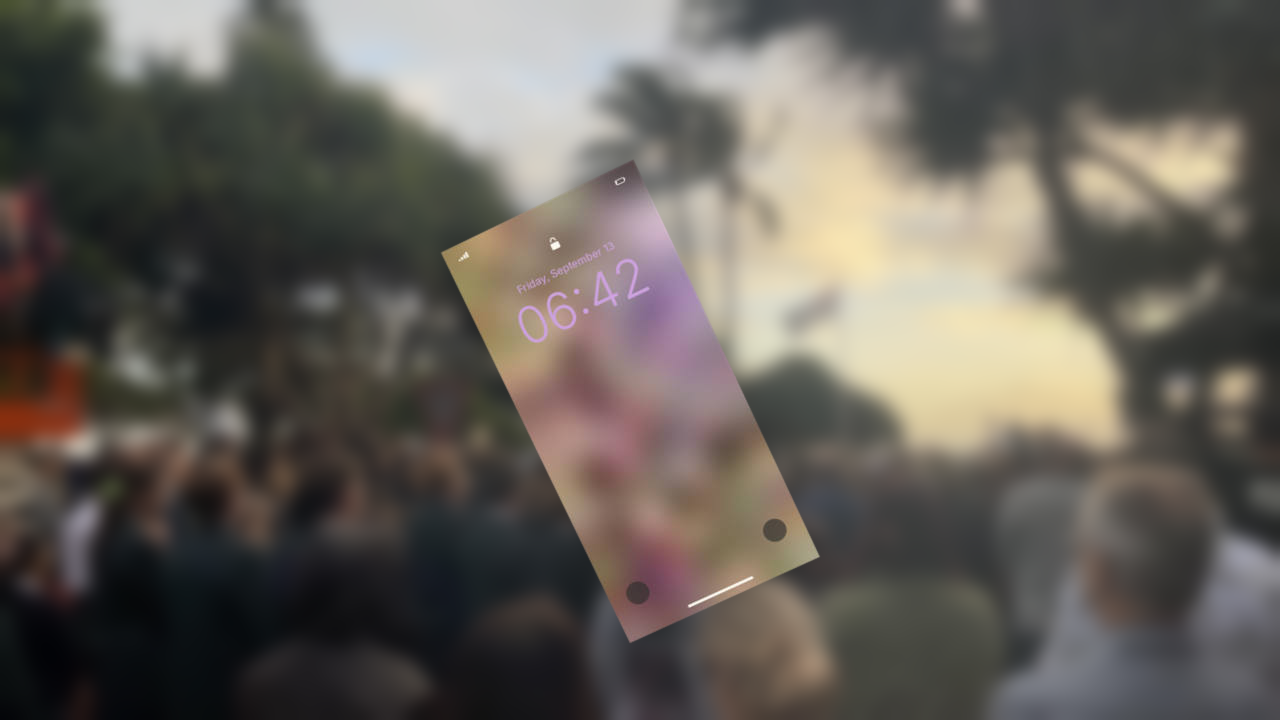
6:42
